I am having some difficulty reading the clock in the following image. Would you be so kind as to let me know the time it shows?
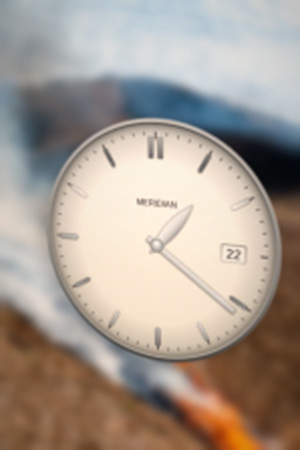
1:21
